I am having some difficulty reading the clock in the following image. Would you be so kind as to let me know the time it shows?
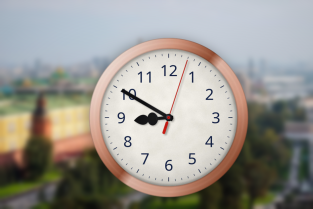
8:50:03
